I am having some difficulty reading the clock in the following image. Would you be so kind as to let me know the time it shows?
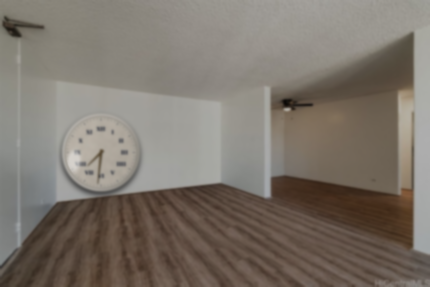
7:31
